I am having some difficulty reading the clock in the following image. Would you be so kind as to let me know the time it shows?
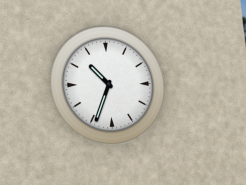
10:34
